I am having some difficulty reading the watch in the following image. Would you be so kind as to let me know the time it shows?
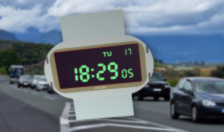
18:29:05
